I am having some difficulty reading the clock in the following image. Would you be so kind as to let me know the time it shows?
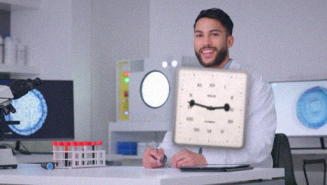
2:47
